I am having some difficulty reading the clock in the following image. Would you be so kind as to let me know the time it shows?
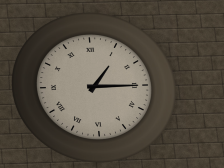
1:15
